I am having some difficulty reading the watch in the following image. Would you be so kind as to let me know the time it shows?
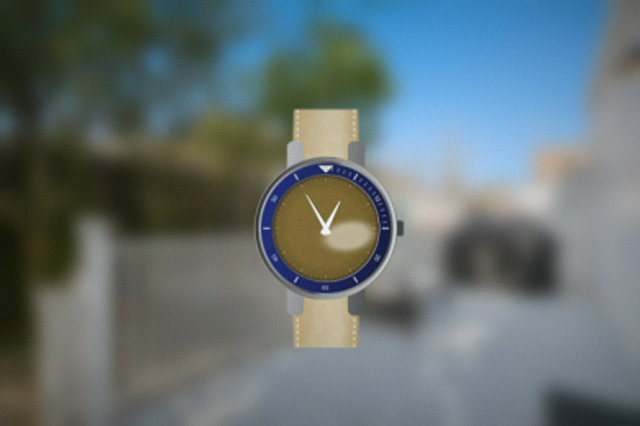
12:55
